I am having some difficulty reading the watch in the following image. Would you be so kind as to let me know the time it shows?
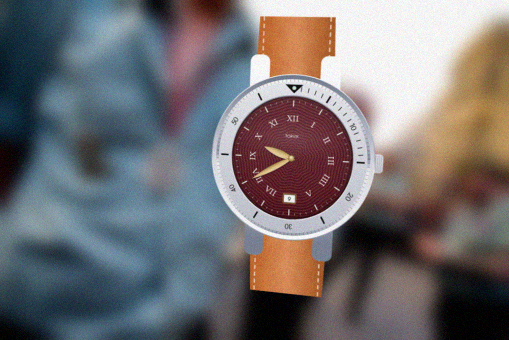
9:40
